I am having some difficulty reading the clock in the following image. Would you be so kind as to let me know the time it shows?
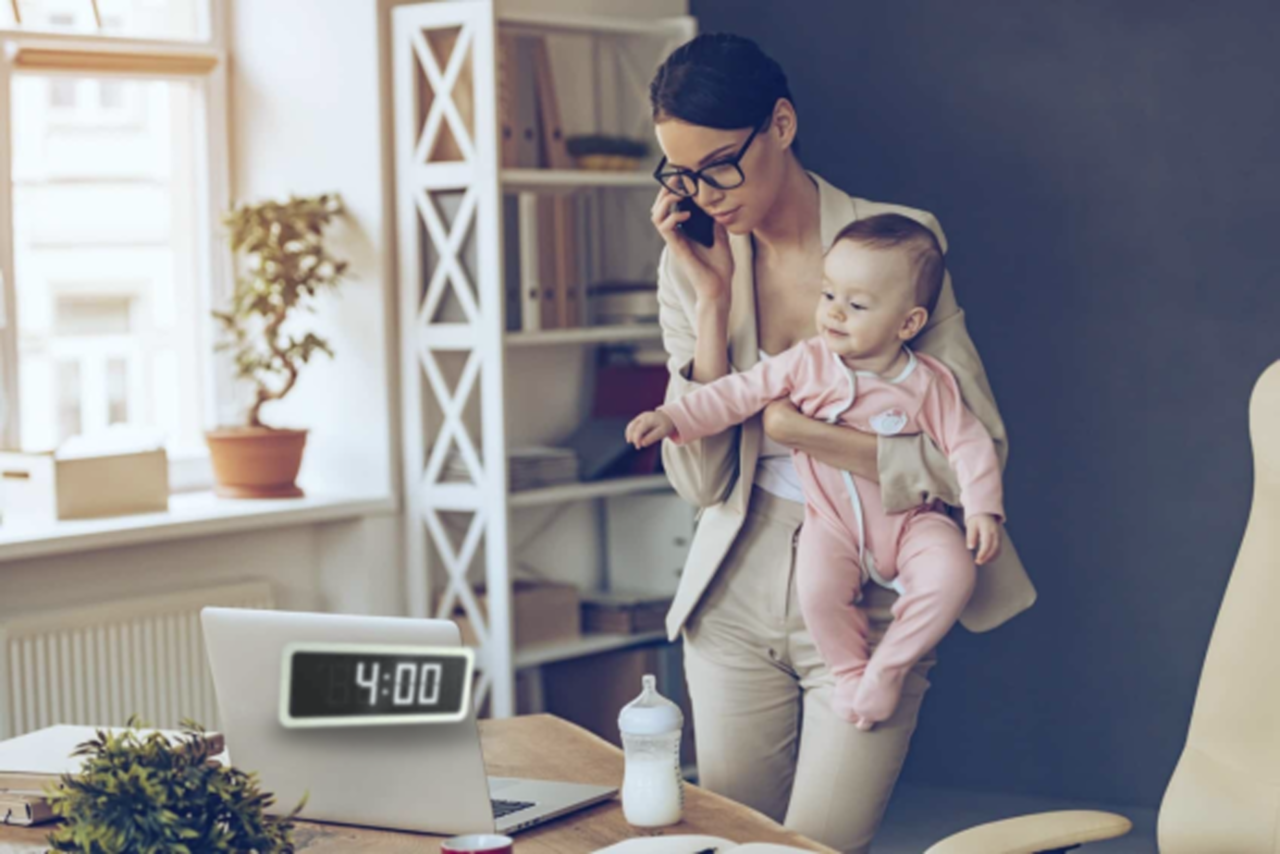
4:00
